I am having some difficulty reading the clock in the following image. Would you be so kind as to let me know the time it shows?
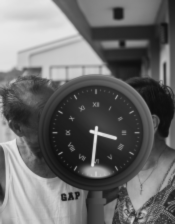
3:31
